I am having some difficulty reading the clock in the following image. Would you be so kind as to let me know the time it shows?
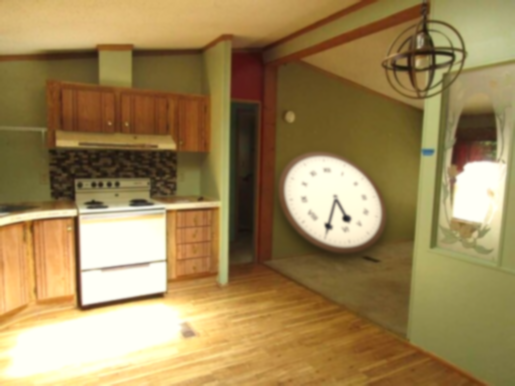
5:35
